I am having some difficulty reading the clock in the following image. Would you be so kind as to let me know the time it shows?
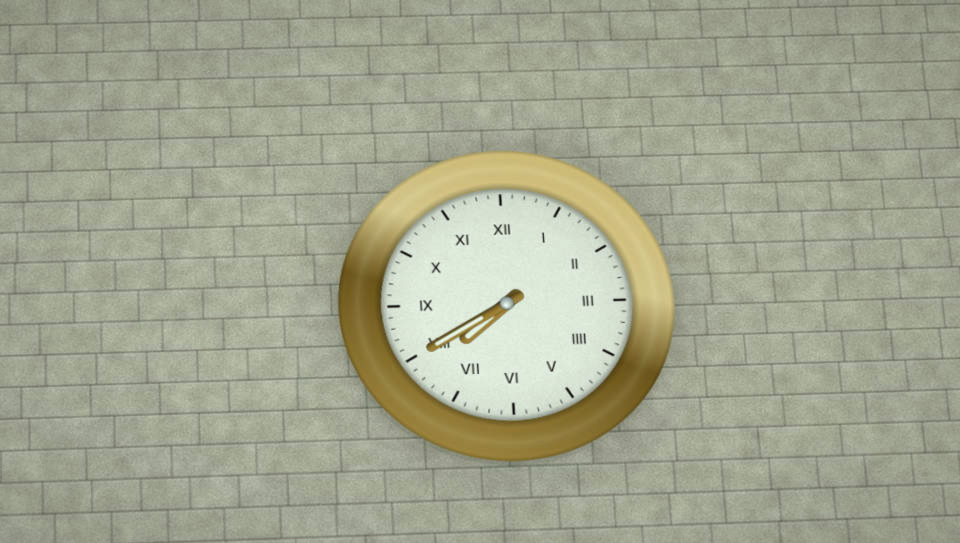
7:40
